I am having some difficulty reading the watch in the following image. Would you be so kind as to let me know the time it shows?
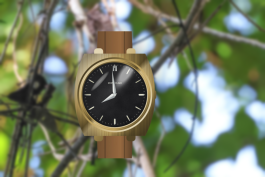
7:59
